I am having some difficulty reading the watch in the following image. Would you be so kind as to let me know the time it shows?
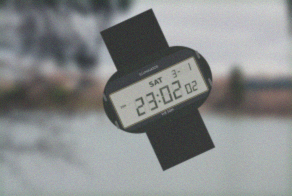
23:02:02
